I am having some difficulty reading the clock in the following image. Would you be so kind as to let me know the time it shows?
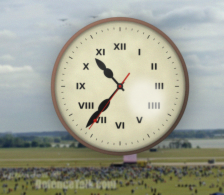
10:36:36
